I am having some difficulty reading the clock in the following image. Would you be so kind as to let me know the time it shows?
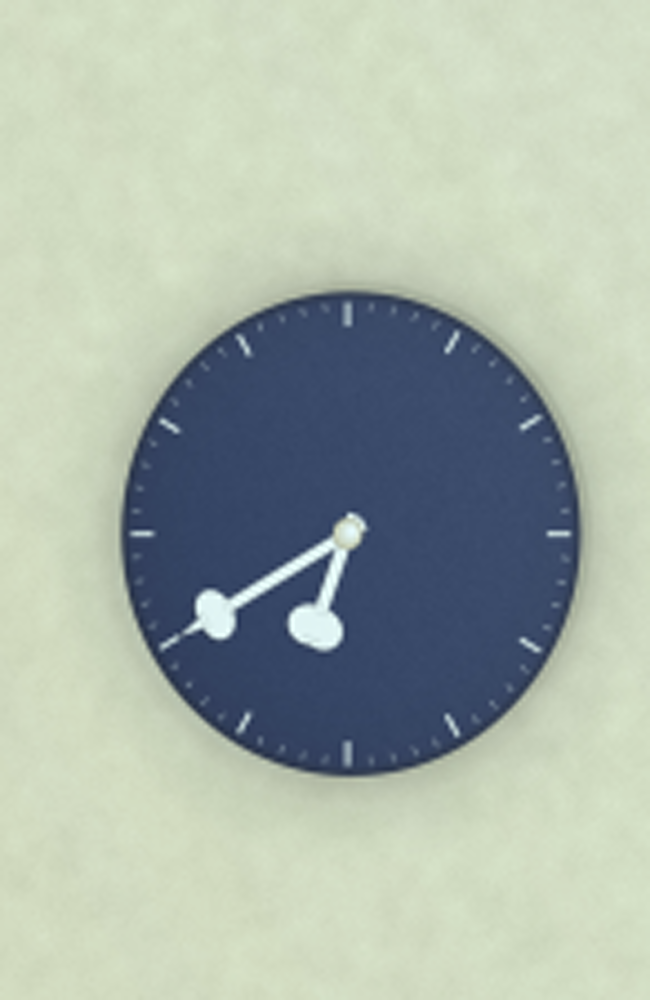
6:40
